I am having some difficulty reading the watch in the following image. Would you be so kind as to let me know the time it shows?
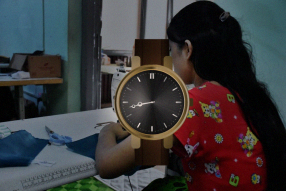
8:43
